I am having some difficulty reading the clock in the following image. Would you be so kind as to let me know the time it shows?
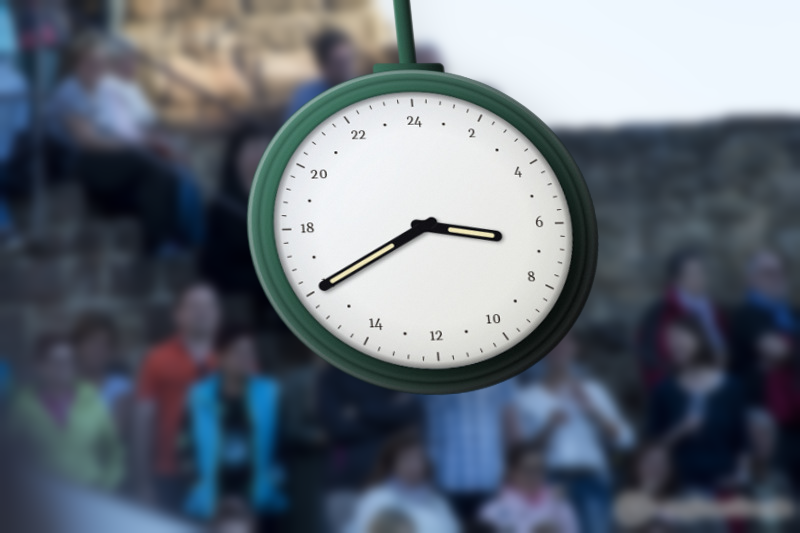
6:40
